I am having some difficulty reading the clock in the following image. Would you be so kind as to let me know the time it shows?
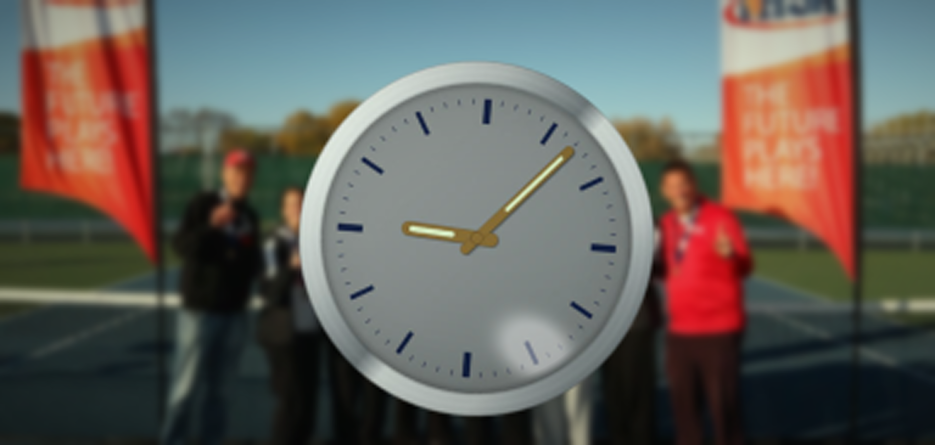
9:07
